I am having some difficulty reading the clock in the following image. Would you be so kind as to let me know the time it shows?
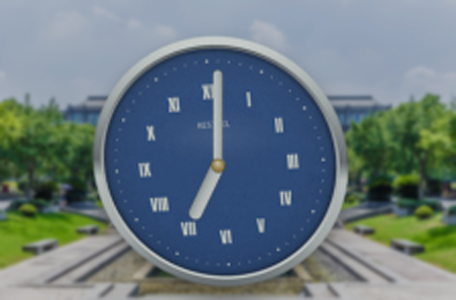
7:01
